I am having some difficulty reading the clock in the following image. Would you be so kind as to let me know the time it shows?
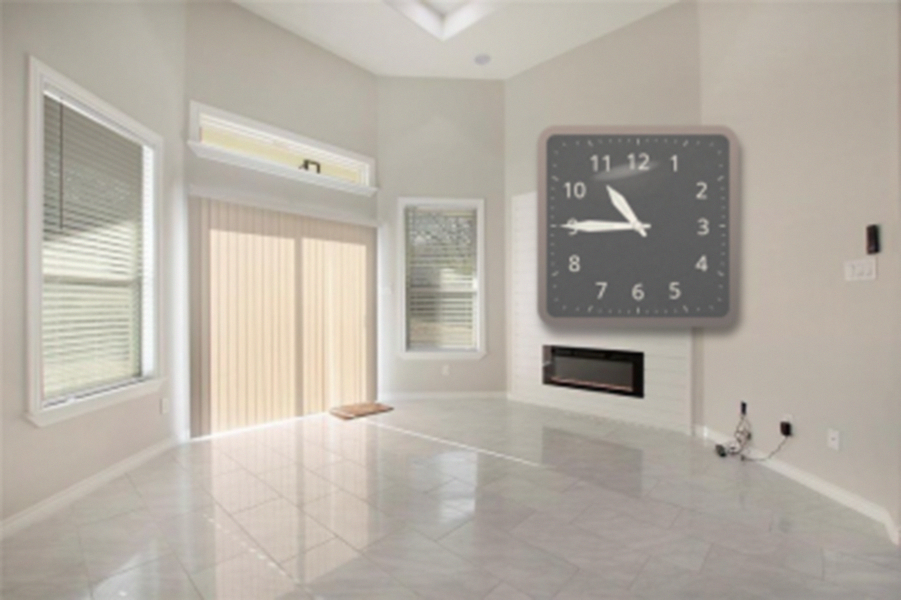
10:45
